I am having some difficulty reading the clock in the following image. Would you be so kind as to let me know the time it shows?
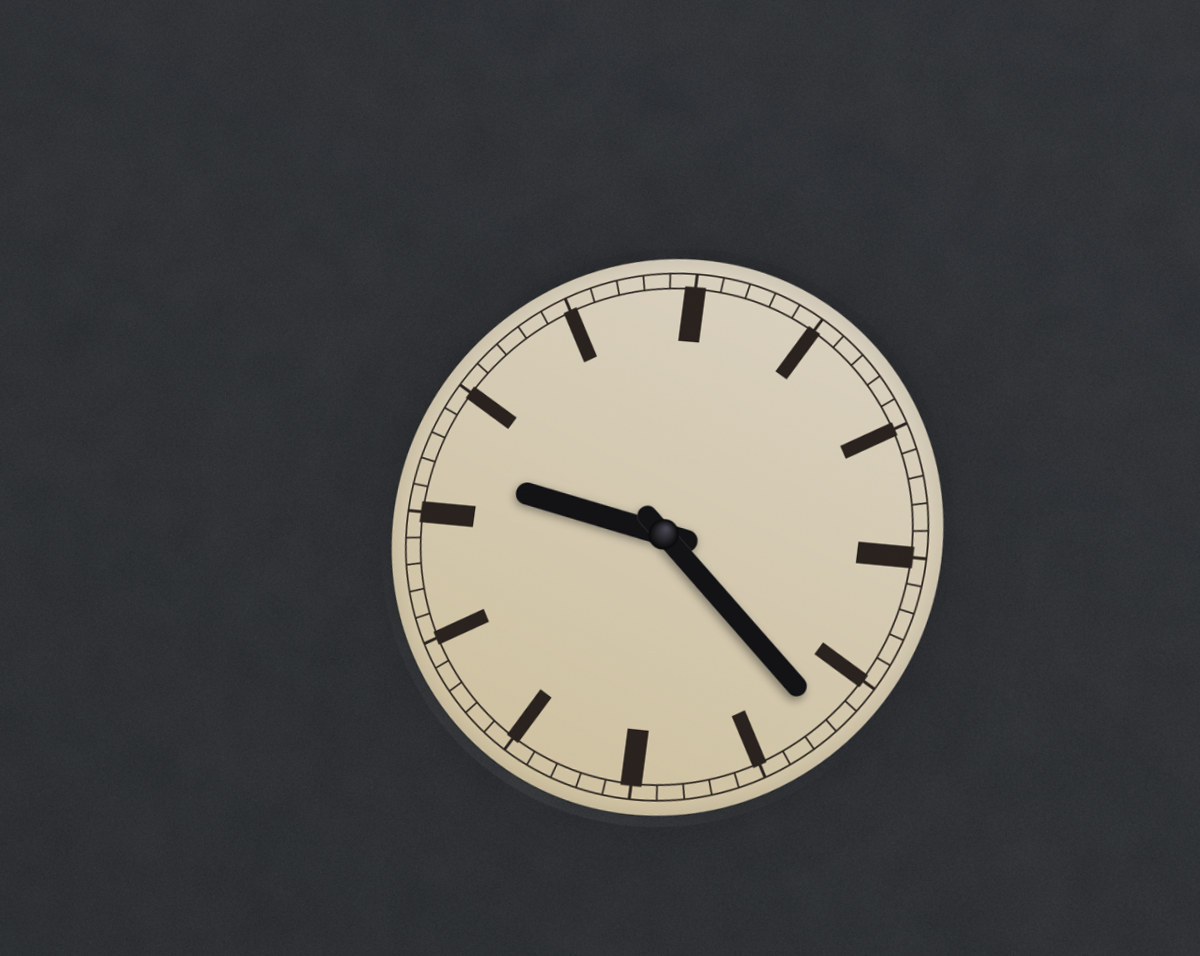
9:22
